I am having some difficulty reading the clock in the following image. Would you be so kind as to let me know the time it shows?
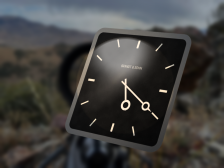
5:20
